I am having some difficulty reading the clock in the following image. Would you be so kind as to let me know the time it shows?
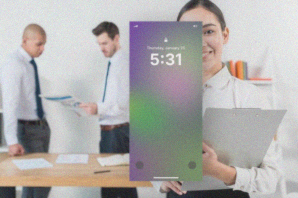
5:31
